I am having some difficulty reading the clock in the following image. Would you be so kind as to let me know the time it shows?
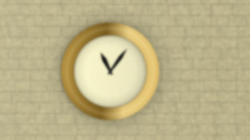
11:06
